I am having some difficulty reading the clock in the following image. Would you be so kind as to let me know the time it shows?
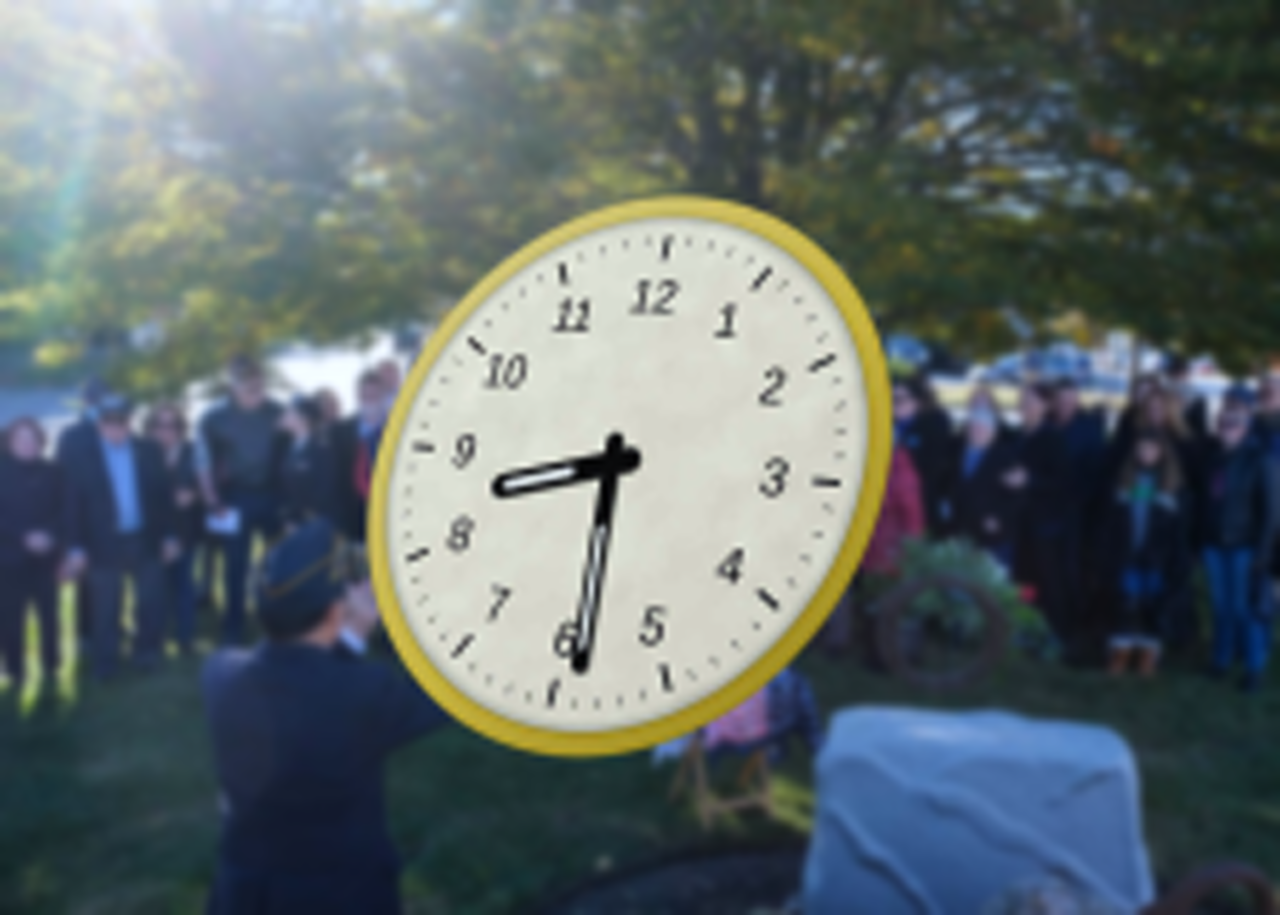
8:29
